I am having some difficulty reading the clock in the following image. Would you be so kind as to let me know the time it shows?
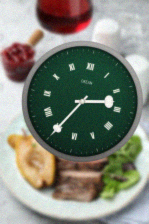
2:35
